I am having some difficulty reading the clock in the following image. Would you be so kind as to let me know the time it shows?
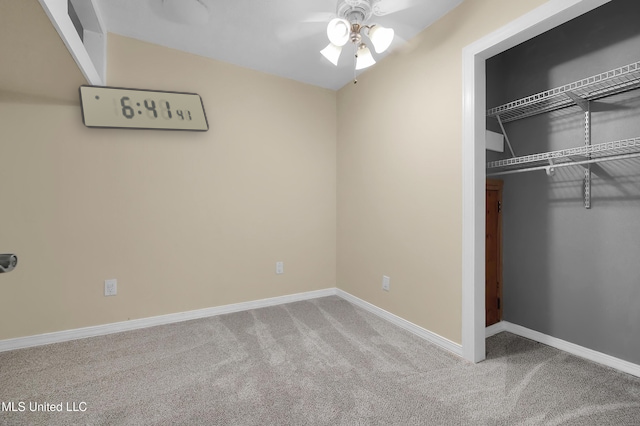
6:41:41
